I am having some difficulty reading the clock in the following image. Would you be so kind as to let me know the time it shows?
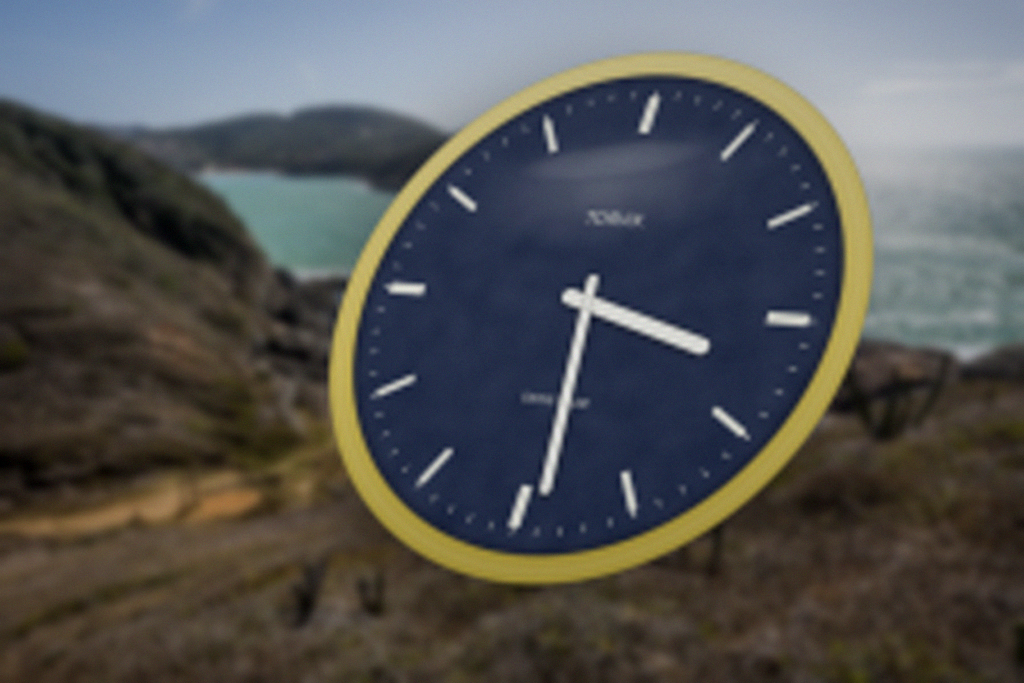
3:29
